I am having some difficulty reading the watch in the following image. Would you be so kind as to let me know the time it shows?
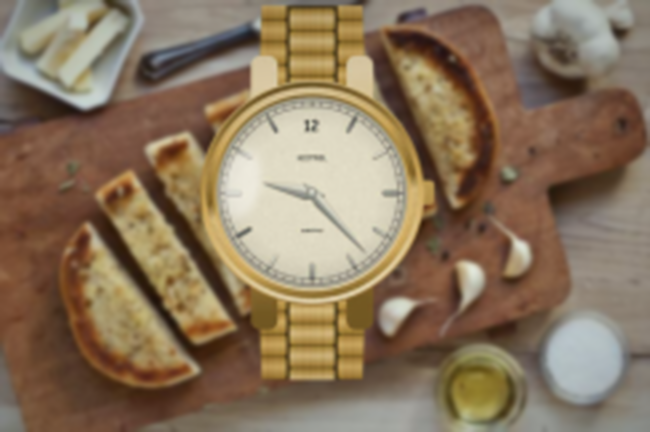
9:23
